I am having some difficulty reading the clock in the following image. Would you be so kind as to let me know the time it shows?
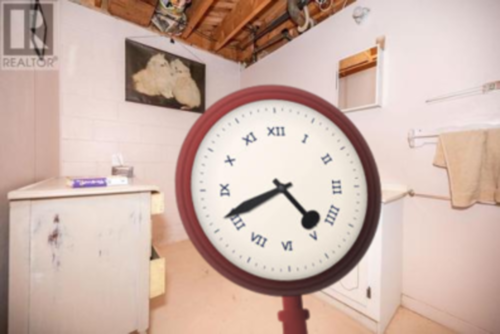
4:41
